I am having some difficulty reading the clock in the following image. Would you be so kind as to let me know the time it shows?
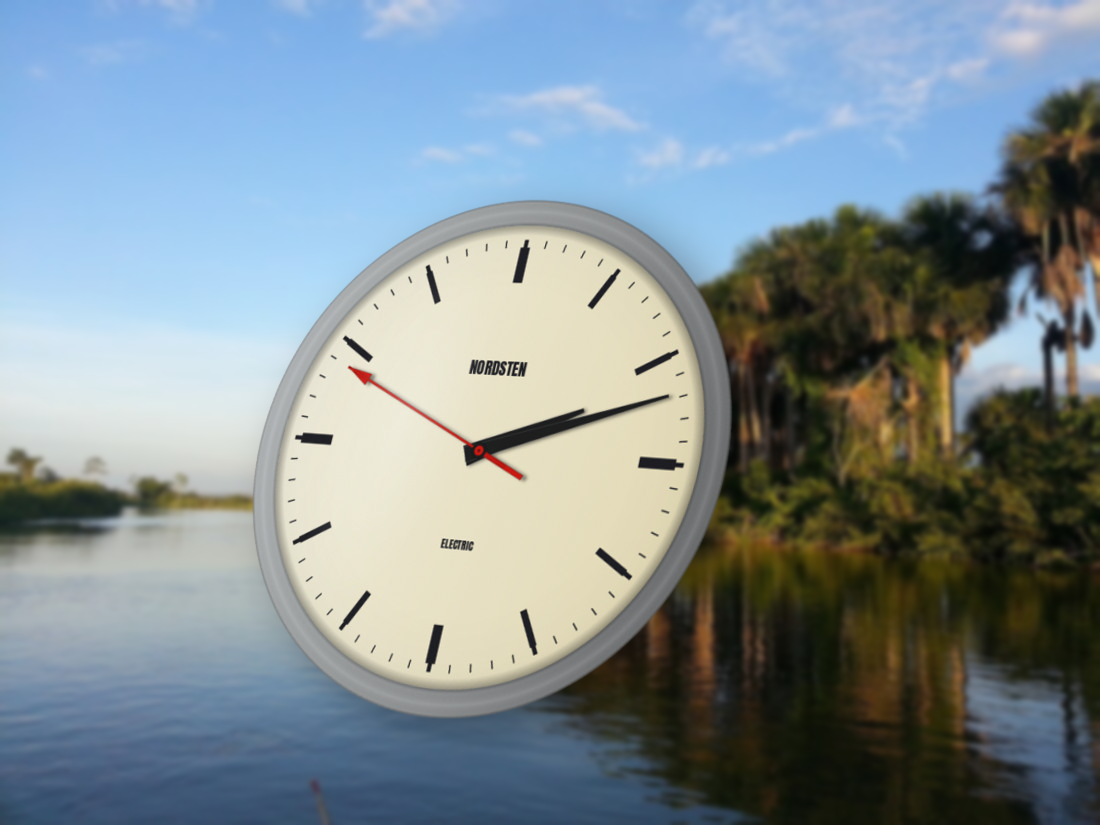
2:11:49
